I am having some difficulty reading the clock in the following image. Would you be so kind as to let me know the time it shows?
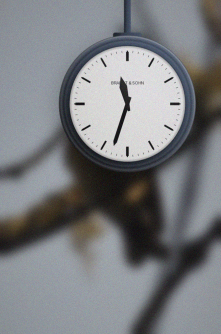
11:33
